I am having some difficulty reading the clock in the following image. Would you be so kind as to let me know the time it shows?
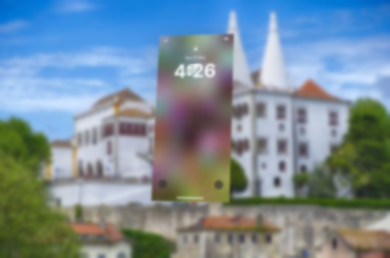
4:26
